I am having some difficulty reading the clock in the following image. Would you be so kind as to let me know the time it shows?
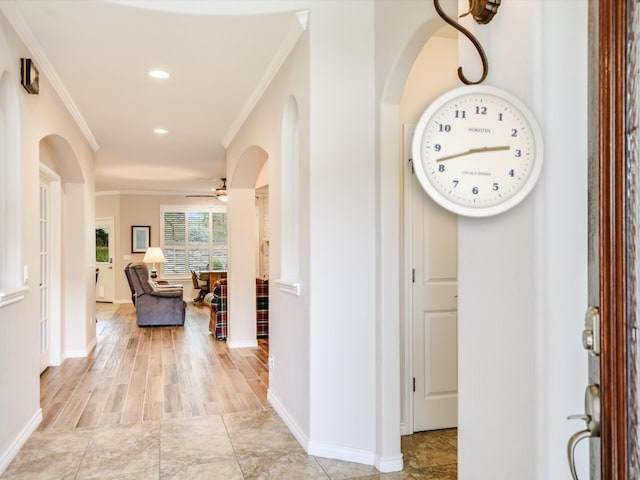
2:42
